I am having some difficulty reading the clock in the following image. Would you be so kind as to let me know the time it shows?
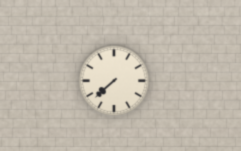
7:38
